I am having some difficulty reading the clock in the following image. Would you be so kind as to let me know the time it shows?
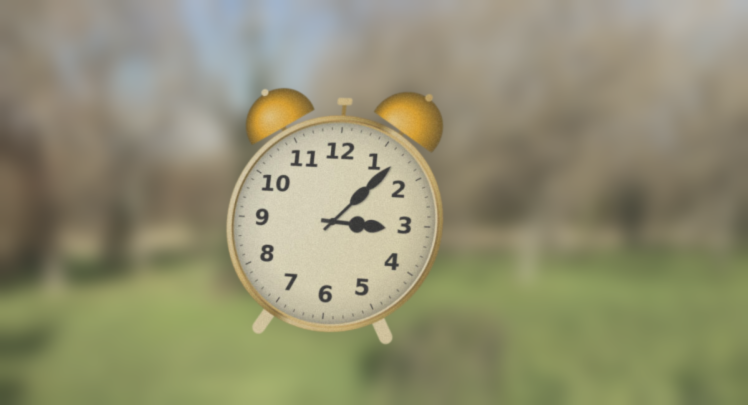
3:07
